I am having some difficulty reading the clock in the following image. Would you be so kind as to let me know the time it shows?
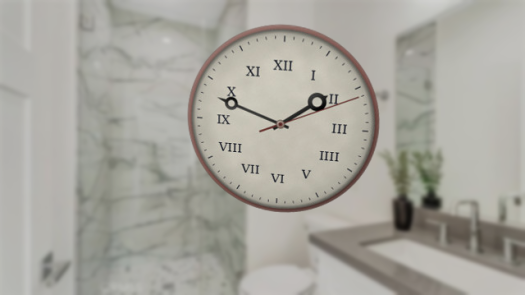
1:48:11
